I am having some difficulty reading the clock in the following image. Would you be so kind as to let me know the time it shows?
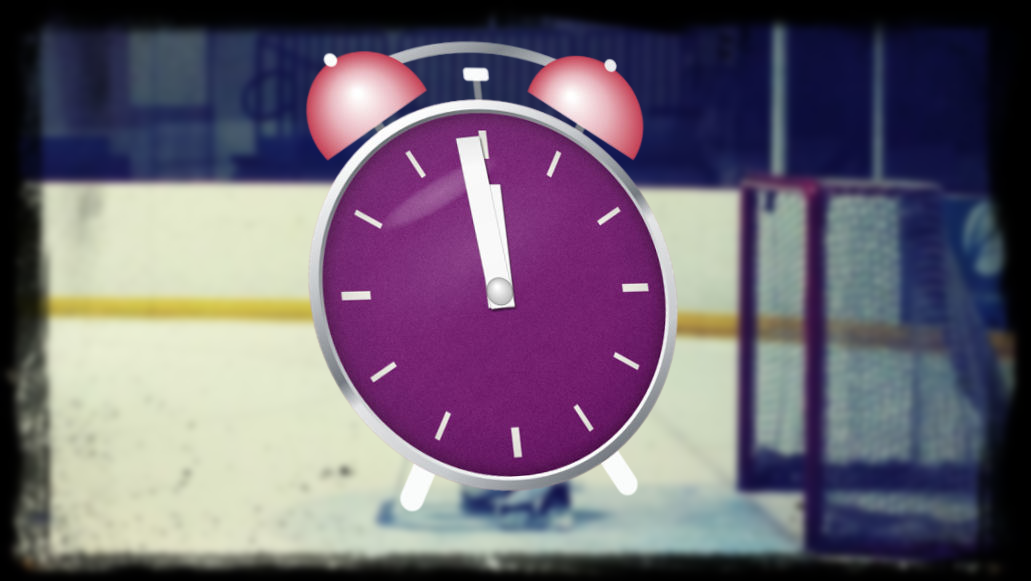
11:59
